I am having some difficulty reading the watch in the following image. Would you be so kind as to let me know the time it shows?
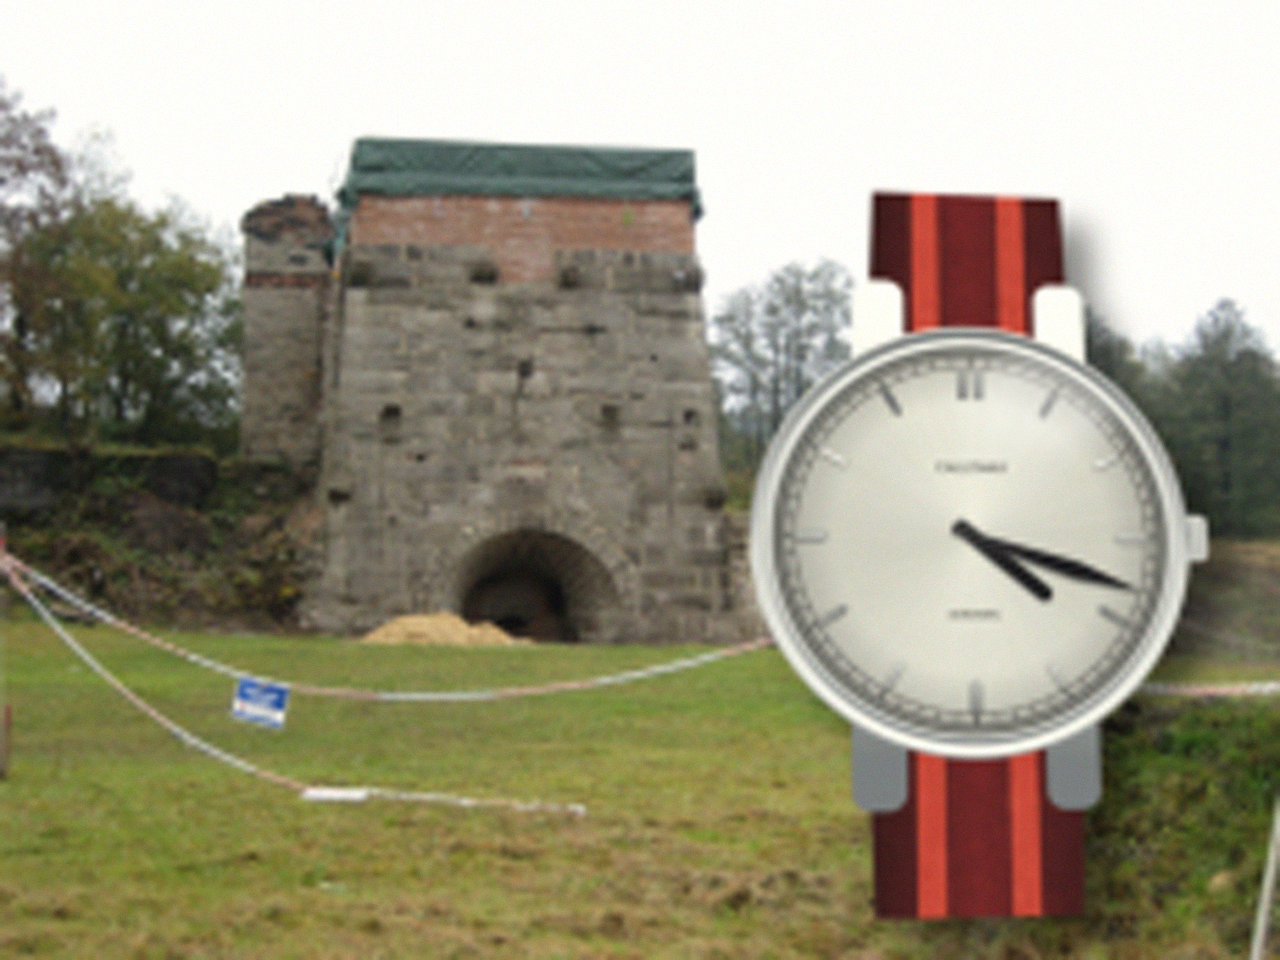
4:18
